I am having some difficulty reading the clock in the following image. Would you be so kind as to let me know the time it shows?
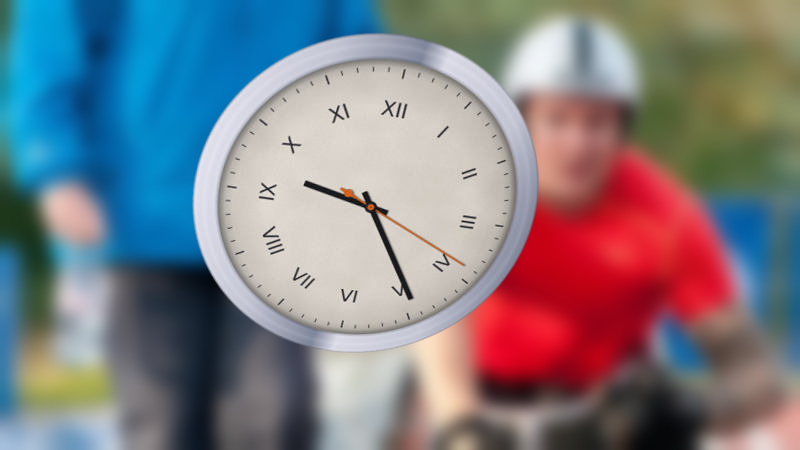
9:24:19
